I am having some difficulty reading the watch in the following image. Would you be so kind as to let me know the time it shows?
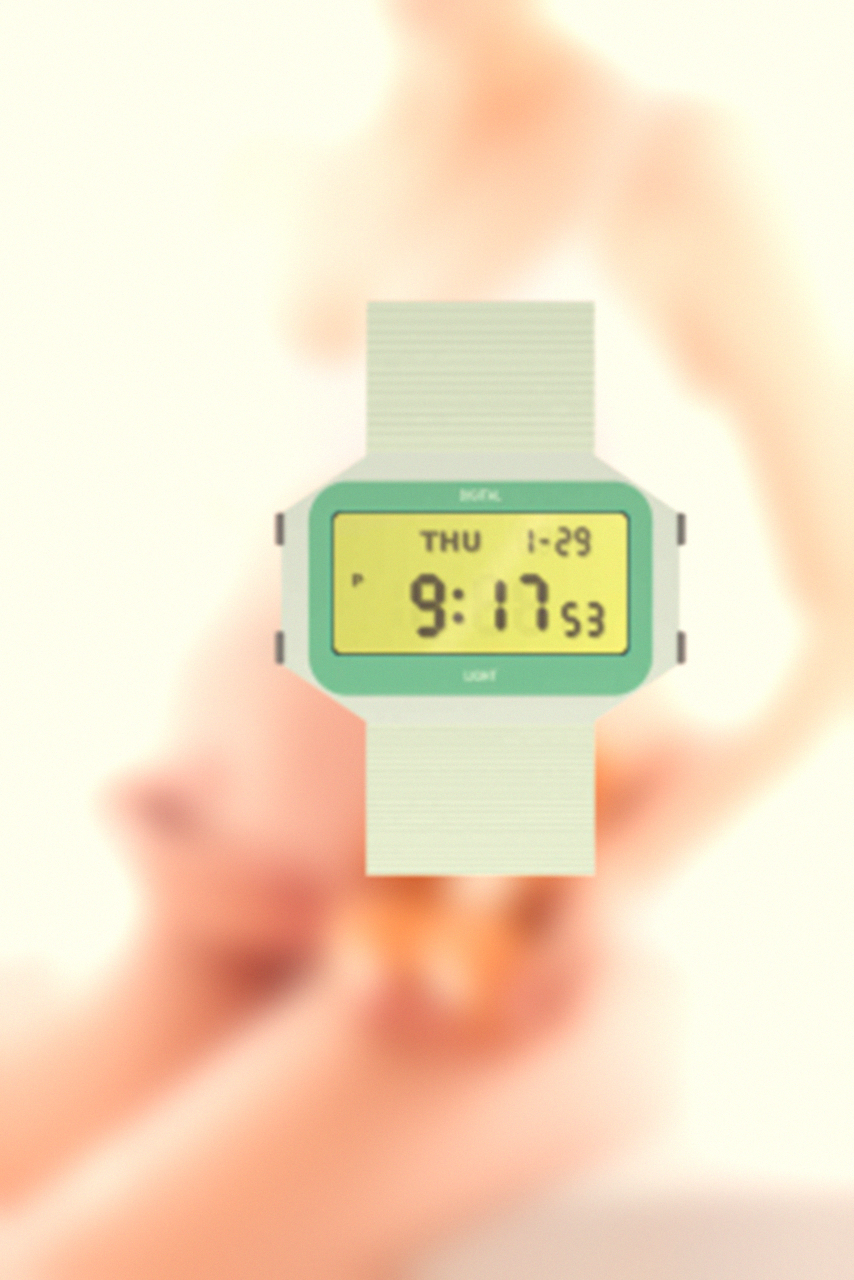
9:17:53
